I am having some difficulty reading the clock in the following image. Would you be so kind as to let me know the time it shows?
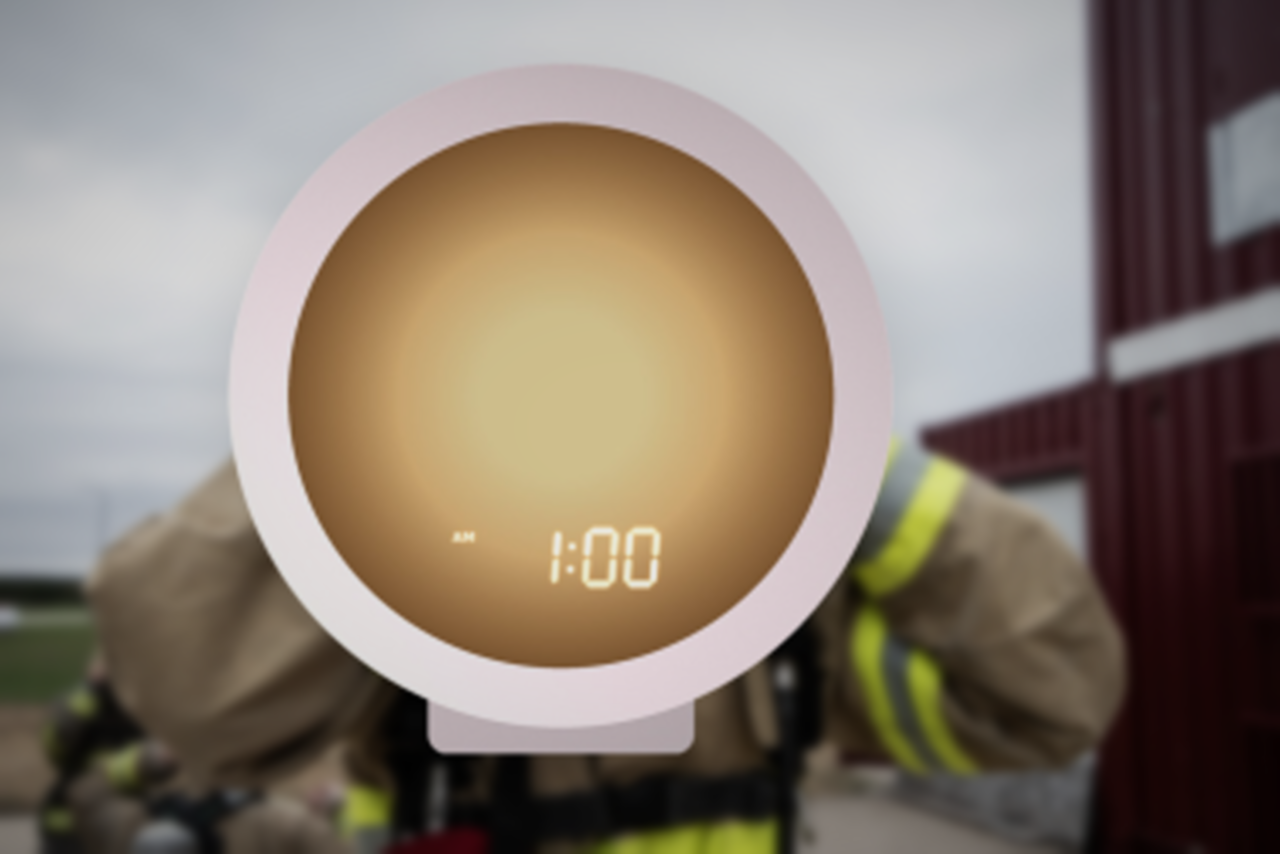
1:00
